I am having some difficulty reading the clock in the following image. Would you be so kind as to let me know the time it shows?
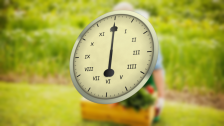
6:00
